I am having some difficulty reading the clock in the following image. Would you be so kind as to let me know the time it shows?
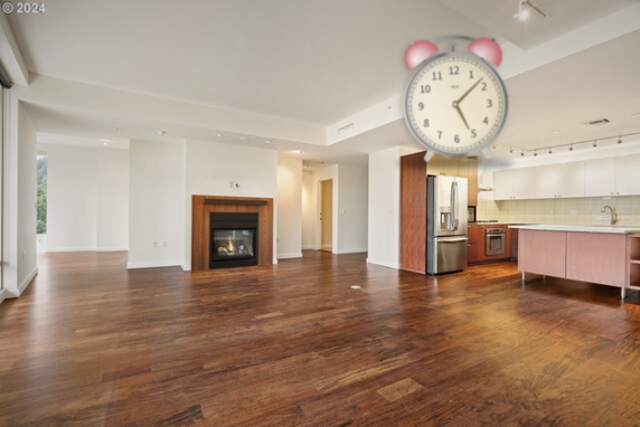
5:08
